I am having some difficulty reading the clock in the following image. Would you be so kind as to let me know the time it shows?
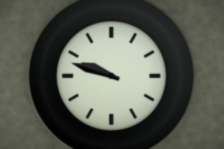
9:48
